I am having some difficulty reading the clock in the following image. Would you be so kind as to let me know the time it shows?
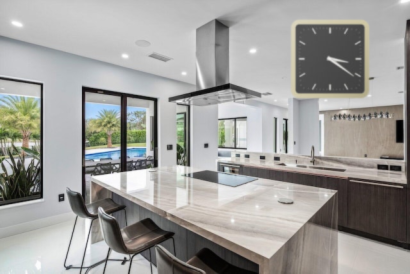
3:21
